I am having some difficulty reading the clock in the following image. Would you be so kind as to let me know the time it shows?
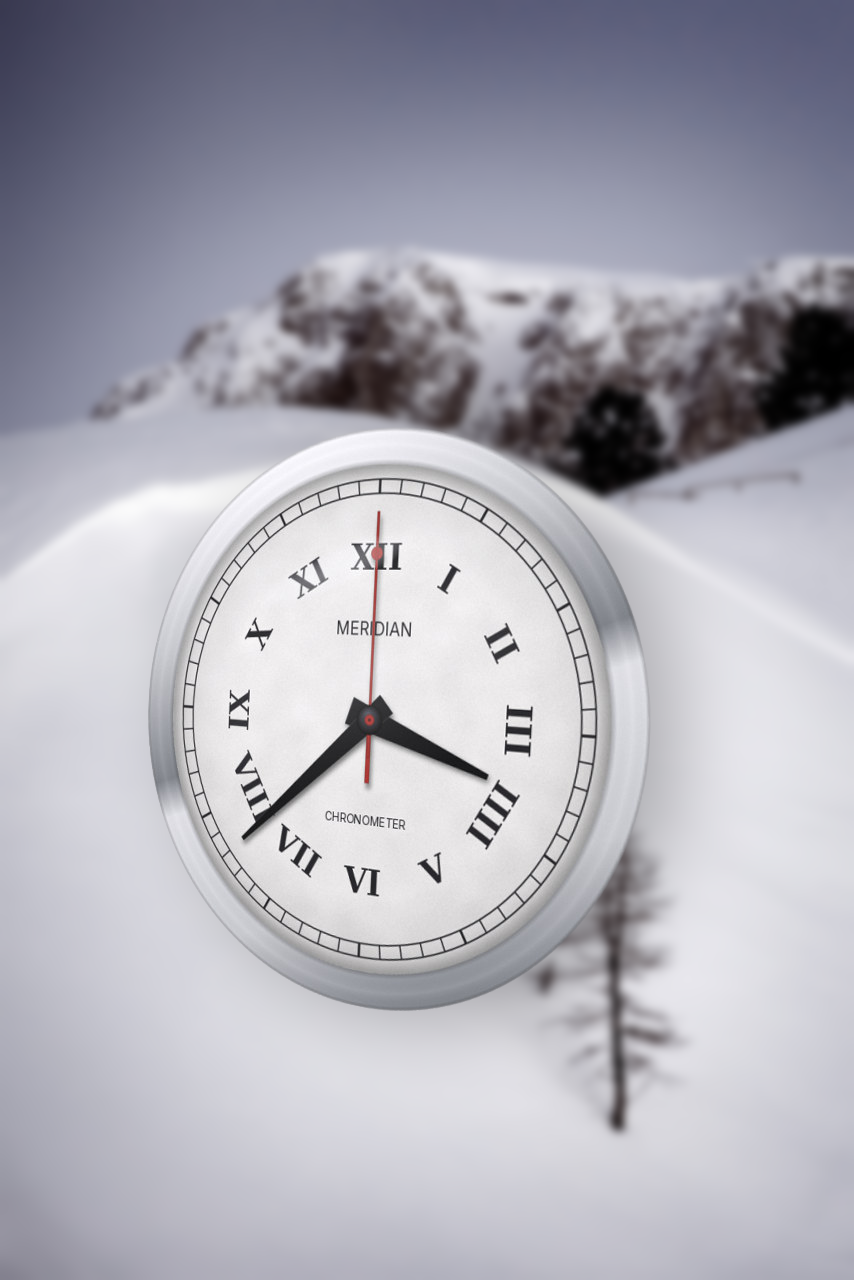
3:38:00
